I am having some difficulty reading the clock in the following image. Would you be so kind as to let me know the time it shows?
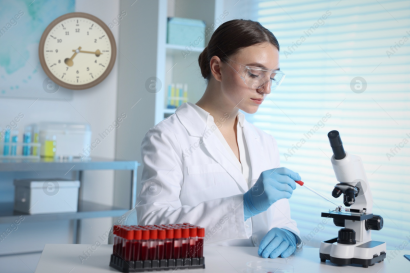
7:16
